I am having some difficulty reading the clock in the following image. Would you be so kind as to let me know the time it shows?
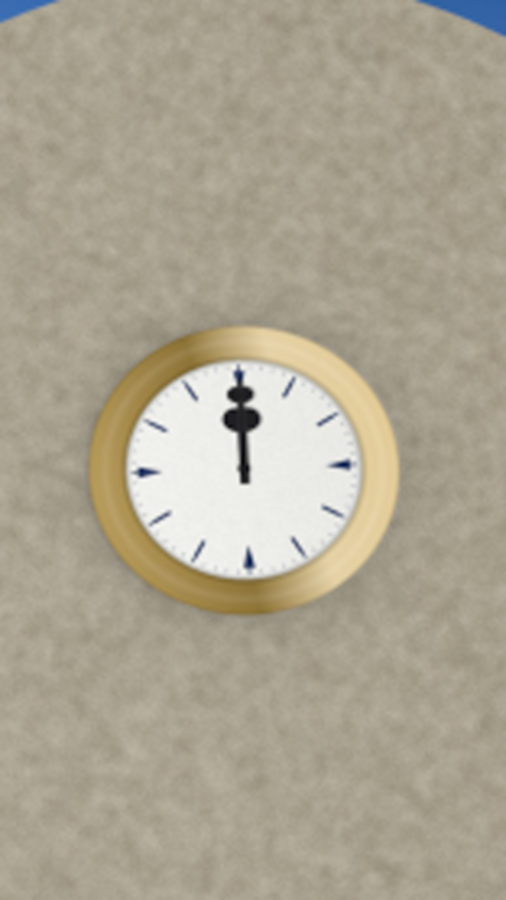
12:00
